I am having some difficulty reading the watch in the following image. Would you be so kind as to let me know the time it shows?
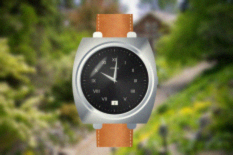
10:01
